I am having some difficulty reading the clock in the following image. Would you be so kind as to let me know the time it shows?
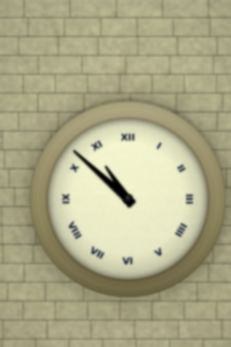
10:52
